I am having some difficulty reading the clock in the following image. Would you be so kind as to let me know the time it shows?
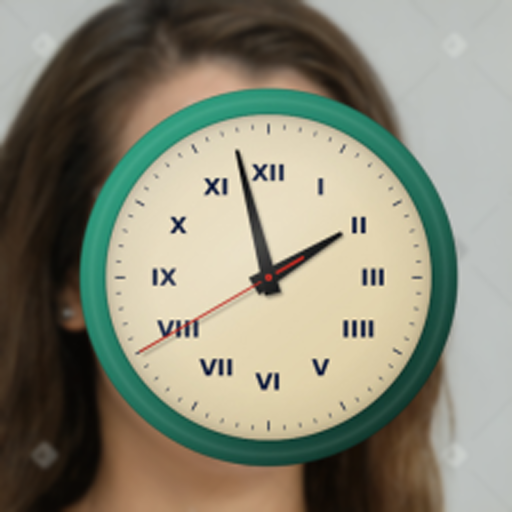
1:57:40
